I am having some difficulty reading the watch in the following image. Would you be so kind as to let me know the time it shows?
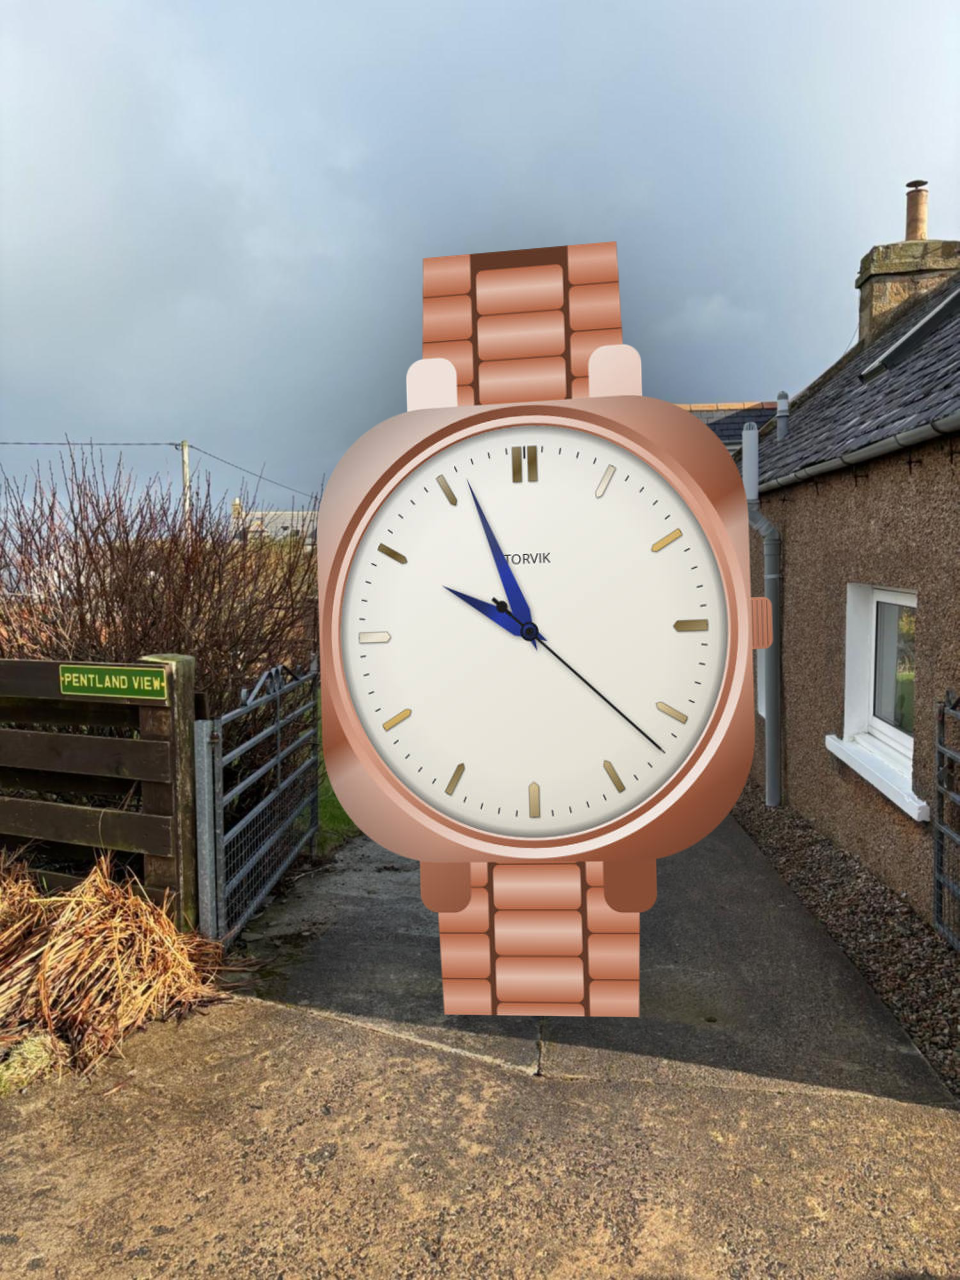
9:56:22
